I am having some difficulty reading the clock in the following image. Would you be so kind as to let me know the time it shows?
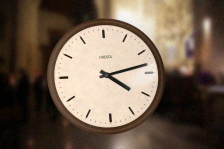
4:13
